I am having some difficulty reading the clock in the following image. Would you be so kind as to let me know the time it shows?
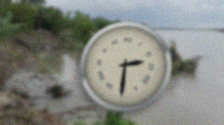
2:30
